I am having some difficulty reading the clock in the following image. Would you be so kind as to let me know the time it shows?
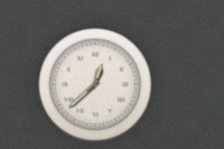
12:38
